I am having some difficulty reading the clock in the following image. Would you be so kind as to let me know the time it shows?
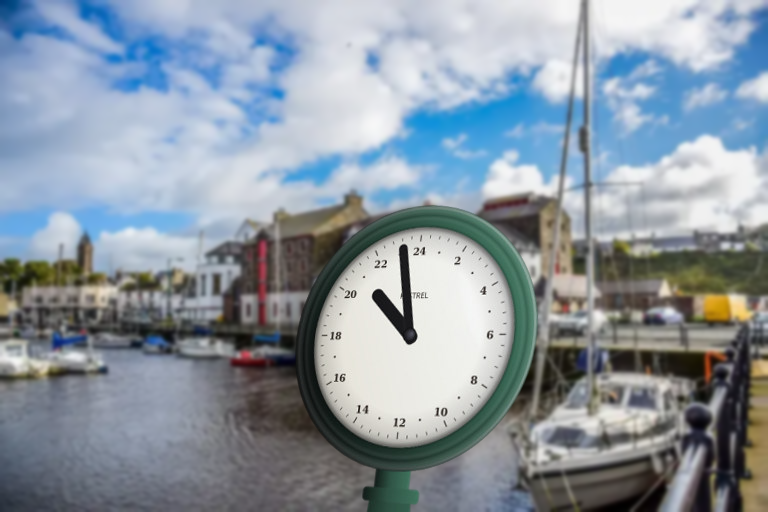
20:58
